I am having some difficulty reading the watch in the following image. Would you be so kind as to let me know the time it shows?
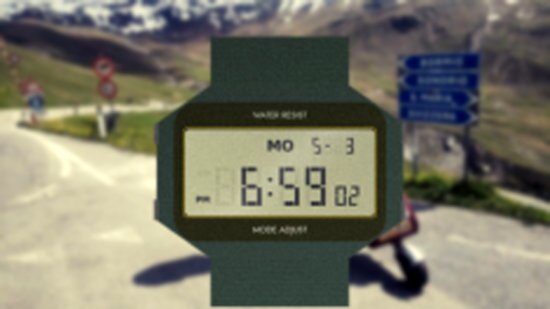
6:59:02
